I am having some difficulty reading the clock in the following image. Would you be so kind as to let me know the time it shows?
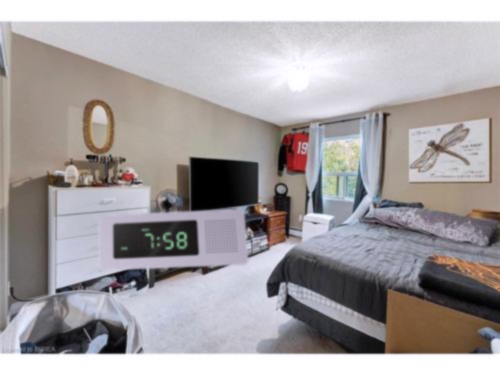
7:58
